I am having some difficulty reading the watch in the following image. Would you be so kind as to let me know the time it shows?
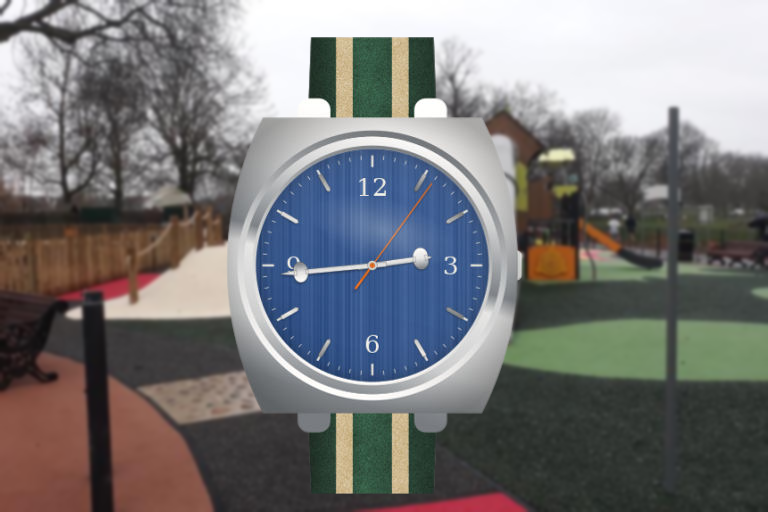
2:44:06
